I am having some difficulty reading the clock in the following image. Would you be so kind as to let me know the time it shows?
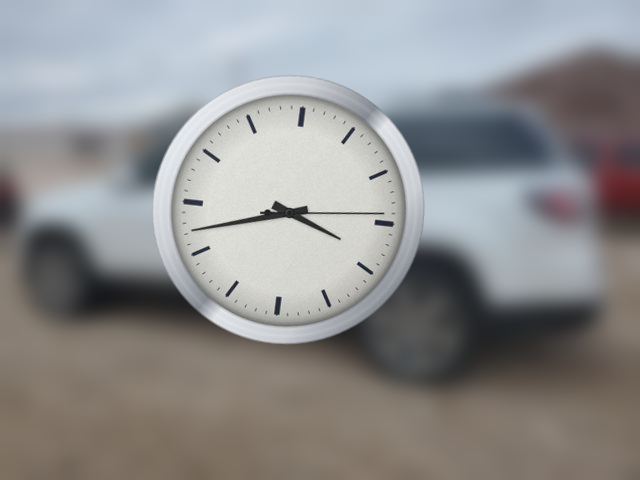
3:42:14
